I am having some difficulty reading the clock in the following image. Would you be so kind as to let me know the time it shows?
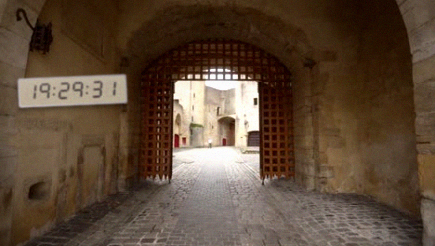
19:29:31
